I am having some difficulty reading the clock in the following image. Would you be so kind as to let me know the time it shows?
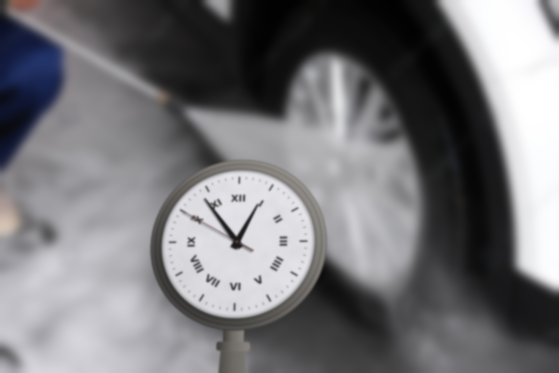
12:53:50
